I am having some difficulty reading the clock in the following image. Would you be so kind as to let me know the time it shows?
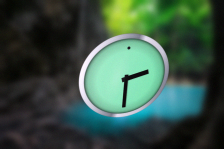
2:30
